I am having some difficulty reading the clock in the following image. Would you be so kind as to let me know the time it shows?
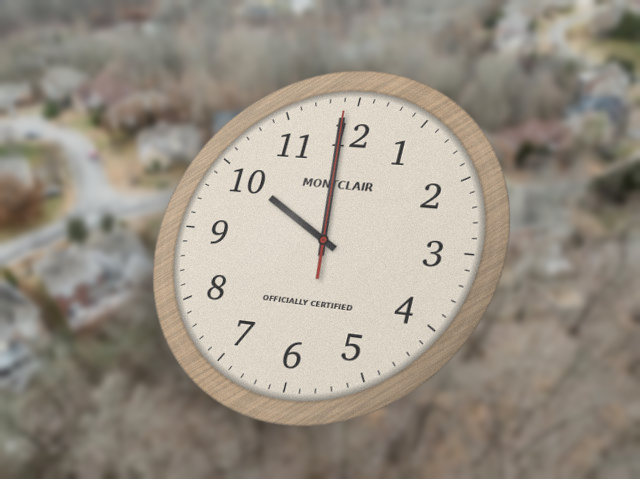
9:58:59
